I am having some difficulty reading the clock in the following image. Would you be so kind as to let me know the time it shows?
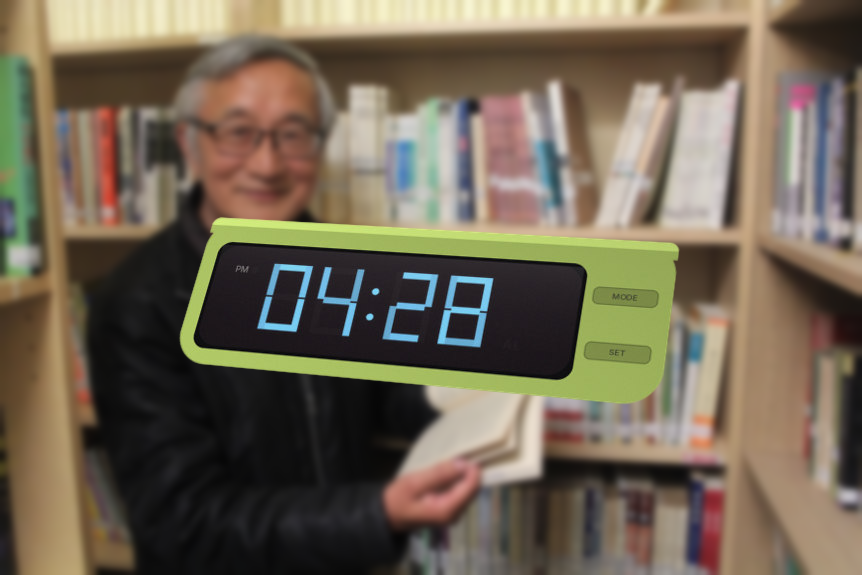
4:28
